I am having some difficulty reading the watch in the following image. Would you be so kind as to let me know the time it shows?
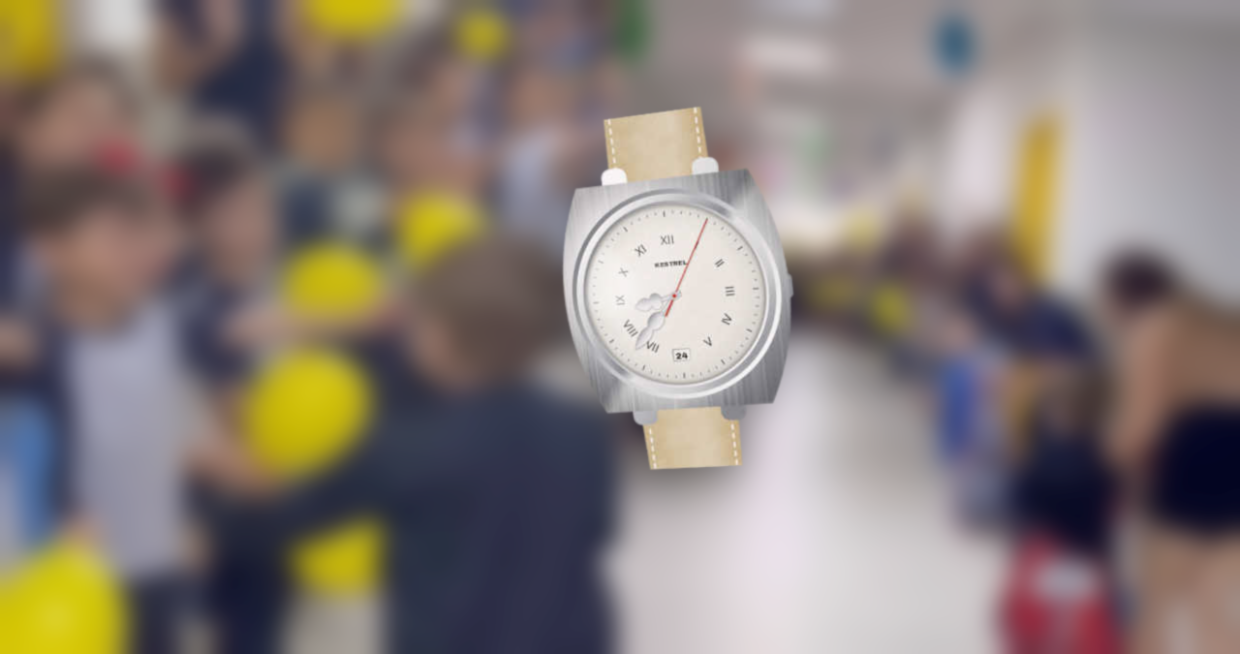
8:37:05
